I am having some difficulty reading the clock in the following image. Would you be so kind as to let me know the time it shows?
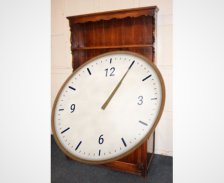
1:05
